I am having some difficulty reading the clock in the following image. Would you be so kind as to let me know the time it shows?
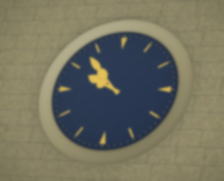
9:53
